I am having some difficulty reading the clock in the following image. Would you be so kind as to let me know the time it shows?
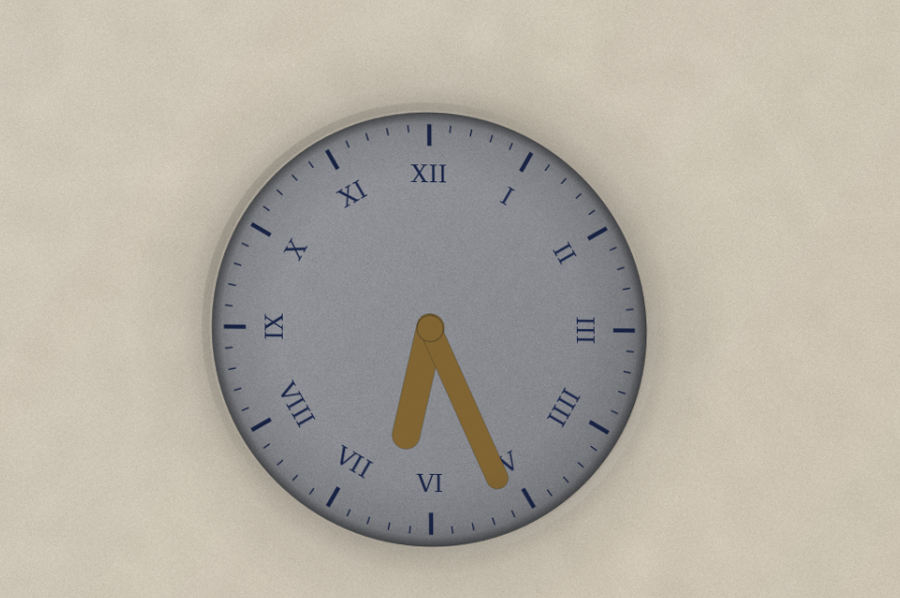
6:26
